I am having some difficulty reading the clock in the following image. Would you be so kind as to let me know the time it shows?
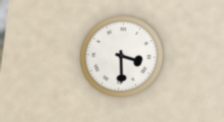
3:29
